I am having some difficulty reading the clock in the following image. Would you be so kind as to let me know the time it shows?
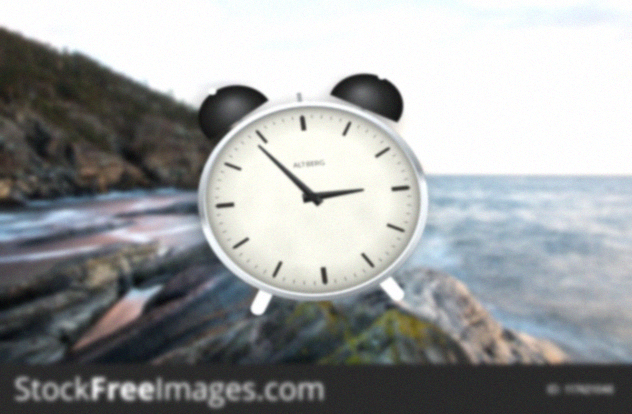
2:54
